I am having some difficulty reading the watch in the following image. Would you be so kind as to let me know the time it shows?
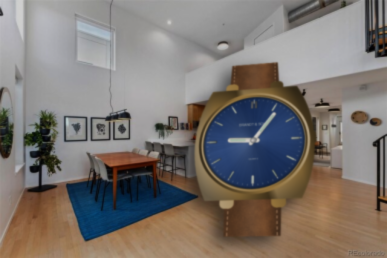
9:06
